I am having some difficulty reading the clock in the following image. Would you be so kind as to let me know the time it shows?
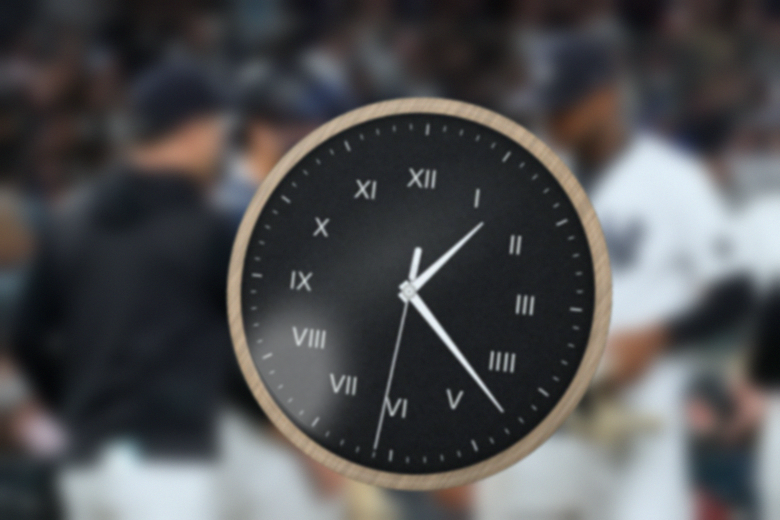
1:22:31
